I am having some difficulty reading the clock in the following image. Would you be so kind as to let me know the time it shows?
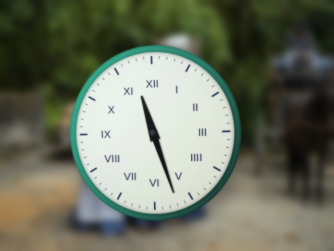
11:27
